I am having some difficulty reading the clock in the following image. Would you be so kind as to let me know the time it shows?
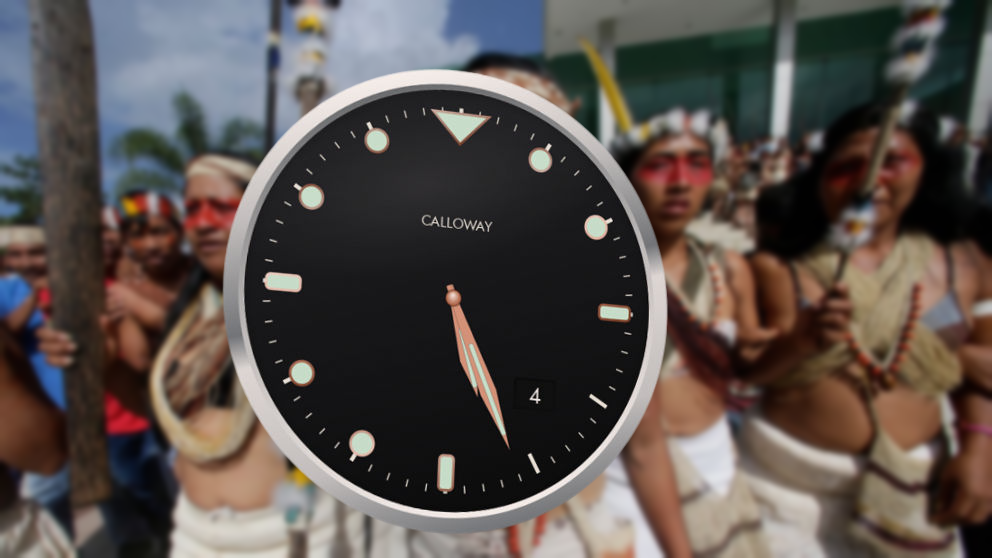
5:26
